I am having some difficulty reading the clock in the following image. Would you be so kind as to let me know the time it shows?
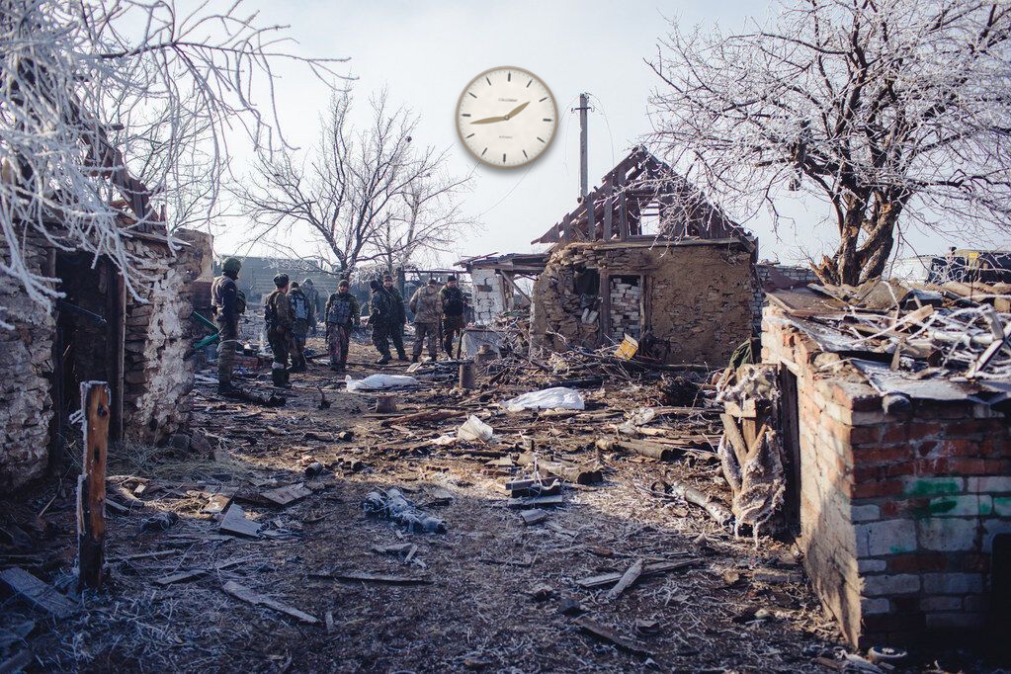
1:43
